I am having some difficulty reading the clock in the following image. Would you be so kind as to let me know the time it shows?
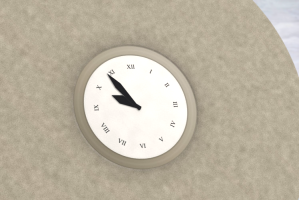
9:54
